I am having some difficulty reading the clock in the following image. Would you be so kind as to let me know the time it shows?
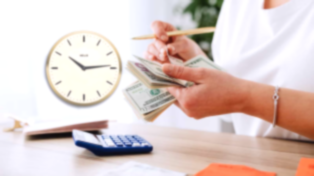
10:14
